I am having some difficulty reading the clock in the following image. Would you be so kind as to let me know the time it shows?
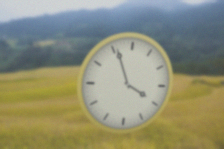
3:56
